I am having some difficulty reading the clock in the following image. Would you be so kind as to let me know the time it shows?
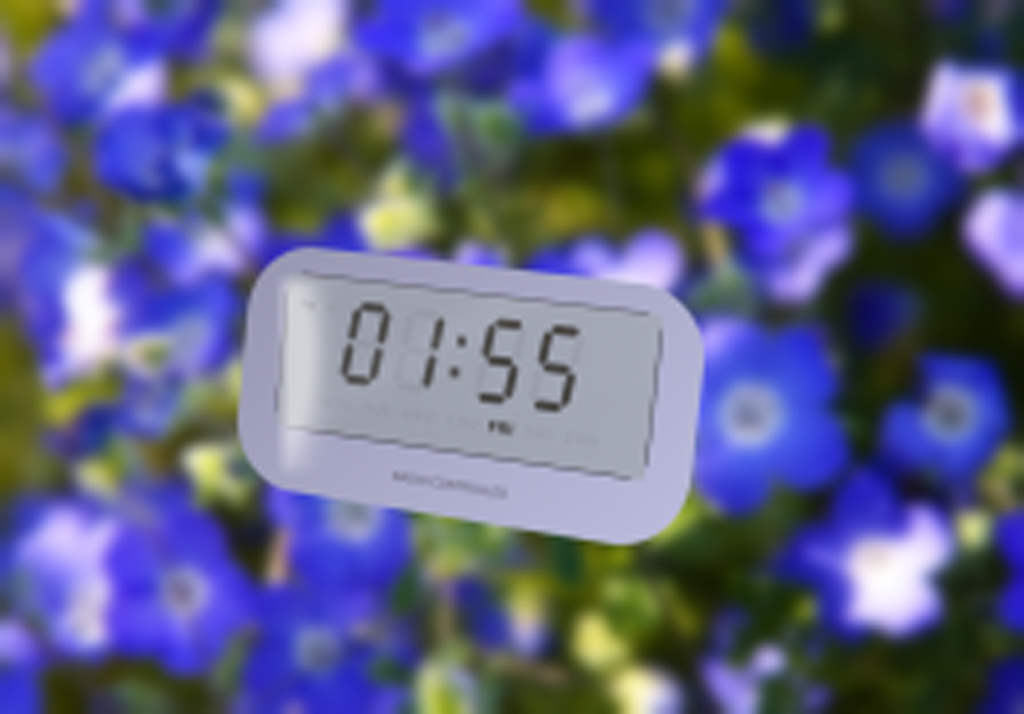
1:55
